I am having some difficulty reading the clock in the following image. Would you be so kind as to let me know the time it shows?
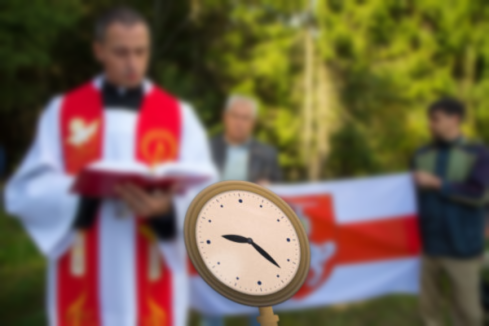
9:23
